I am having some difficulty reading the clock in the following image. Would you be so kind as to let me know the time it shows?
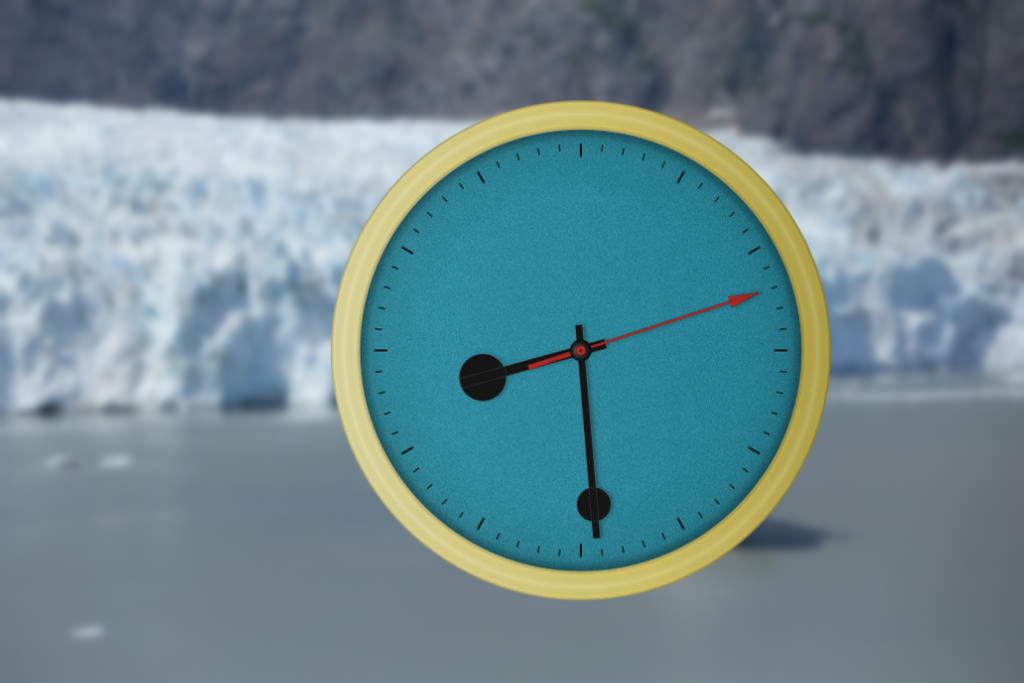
8:29:12
